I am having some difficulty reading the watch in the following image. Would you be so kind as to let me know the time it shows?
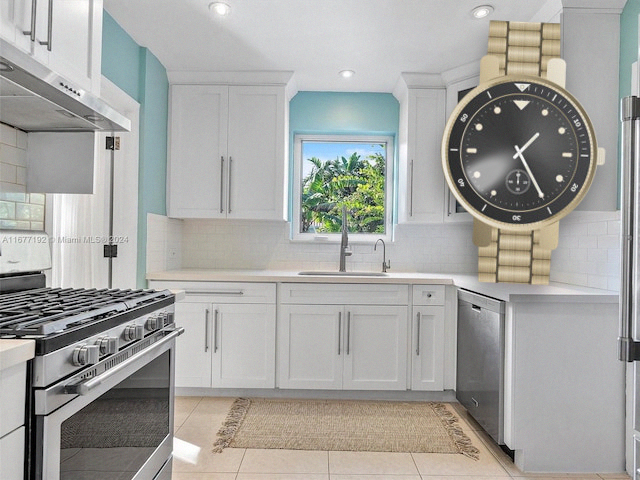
1:25
